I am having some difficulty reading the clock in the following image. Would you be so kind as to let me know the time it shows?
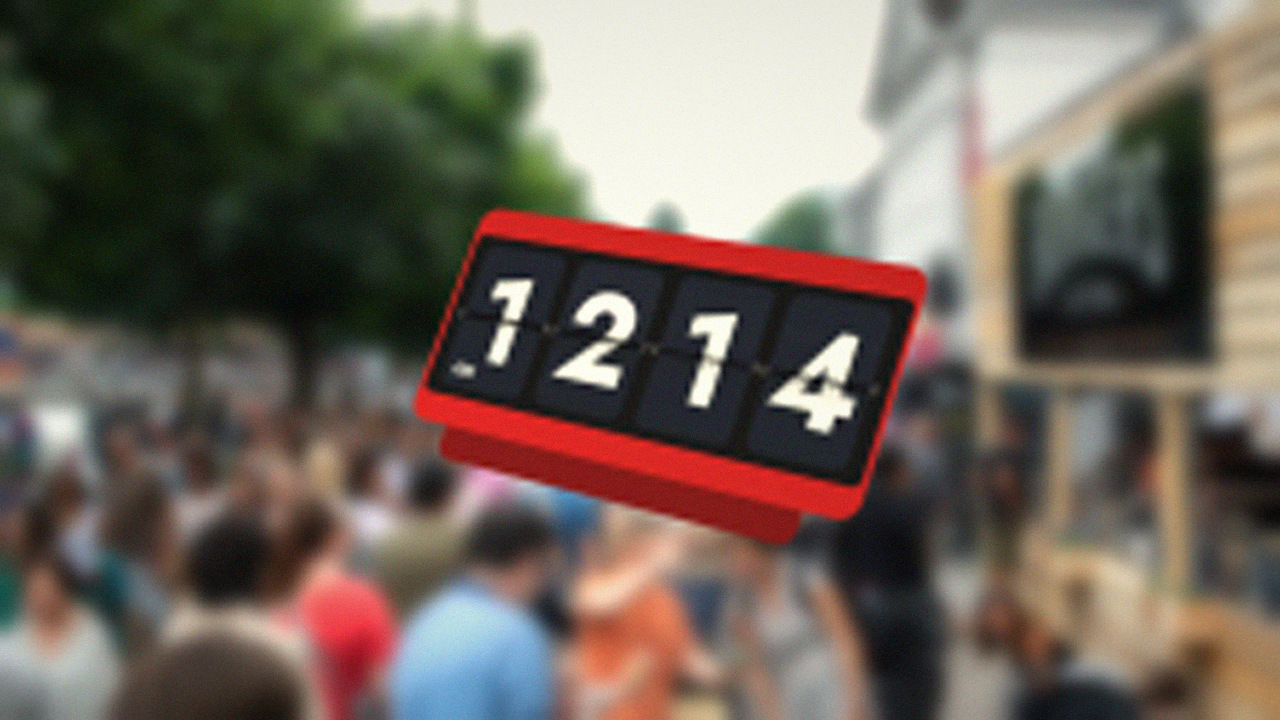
12:14
